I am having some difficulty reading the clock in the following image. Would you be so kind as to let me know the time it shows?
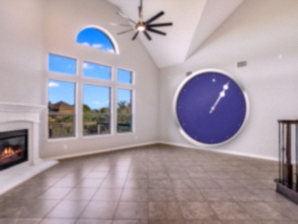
1:05
